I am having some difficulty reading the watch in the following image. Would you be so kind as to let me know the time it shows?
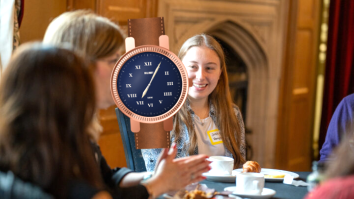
7:05
